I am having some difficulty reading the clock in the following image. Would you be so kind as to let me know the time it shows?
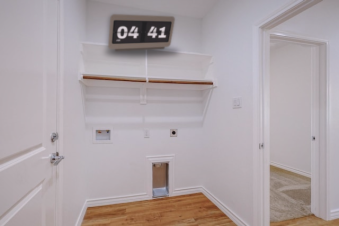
4:41
